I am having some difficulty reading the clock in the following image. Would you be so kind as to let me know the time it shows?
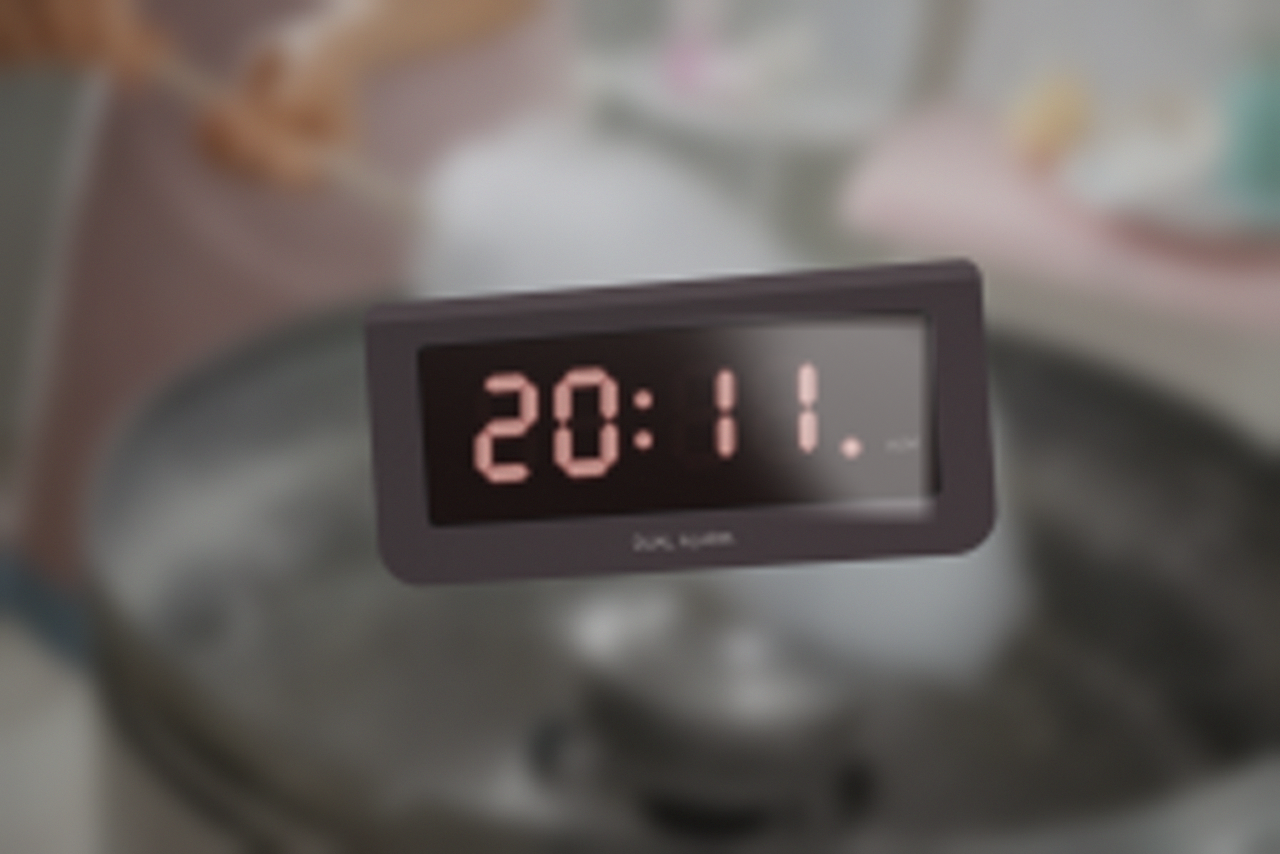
20:11
